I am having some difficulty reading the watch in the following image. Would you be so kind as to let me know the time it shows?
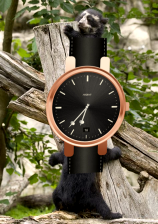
6:37
